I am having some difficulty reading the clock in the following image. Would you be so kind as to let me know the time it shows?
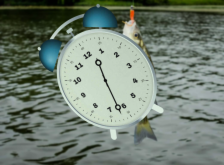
12:32
